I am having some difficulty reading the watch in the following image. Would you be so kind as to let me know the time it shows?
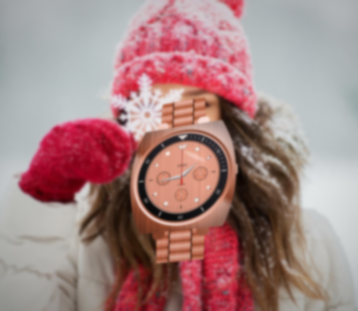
1:44
